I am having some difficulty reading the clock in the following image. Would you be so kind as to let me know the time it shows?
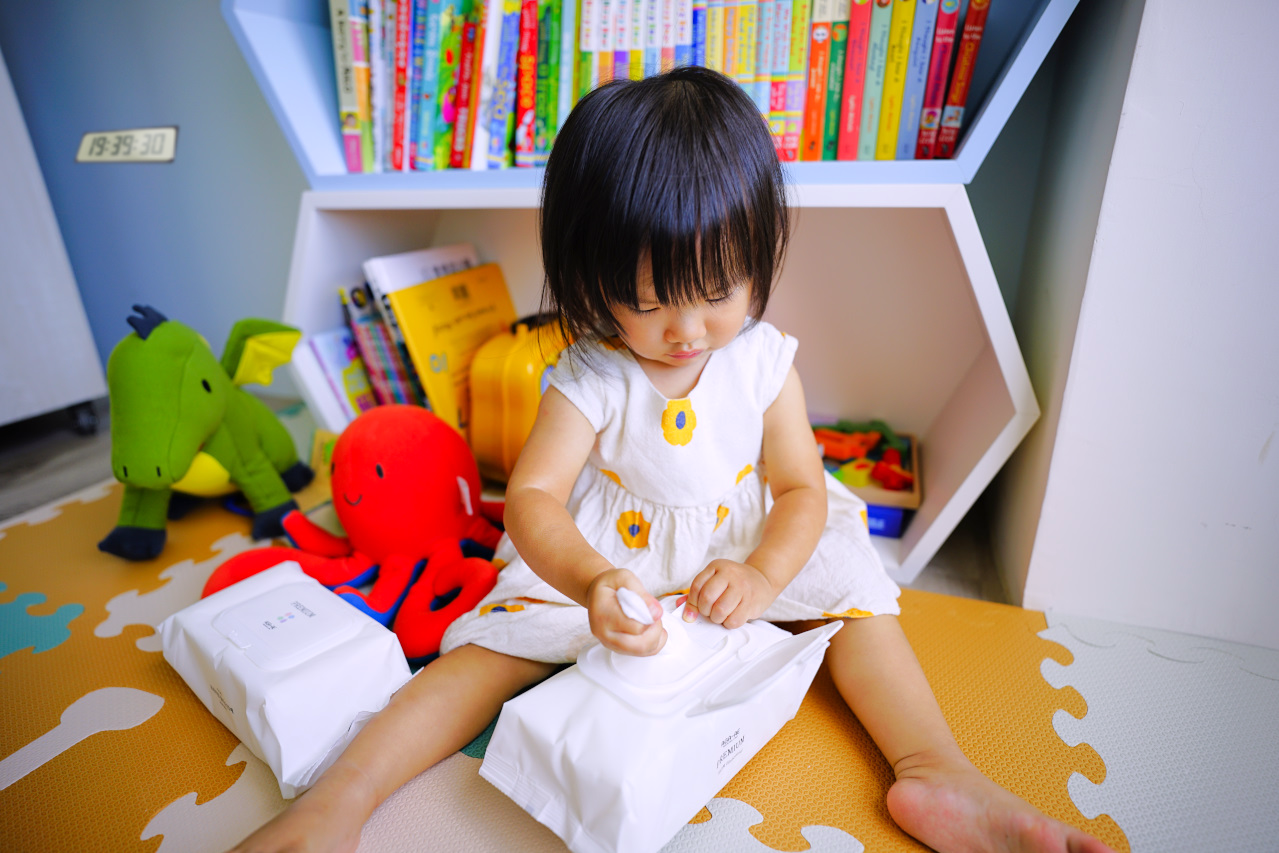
19:39:30
